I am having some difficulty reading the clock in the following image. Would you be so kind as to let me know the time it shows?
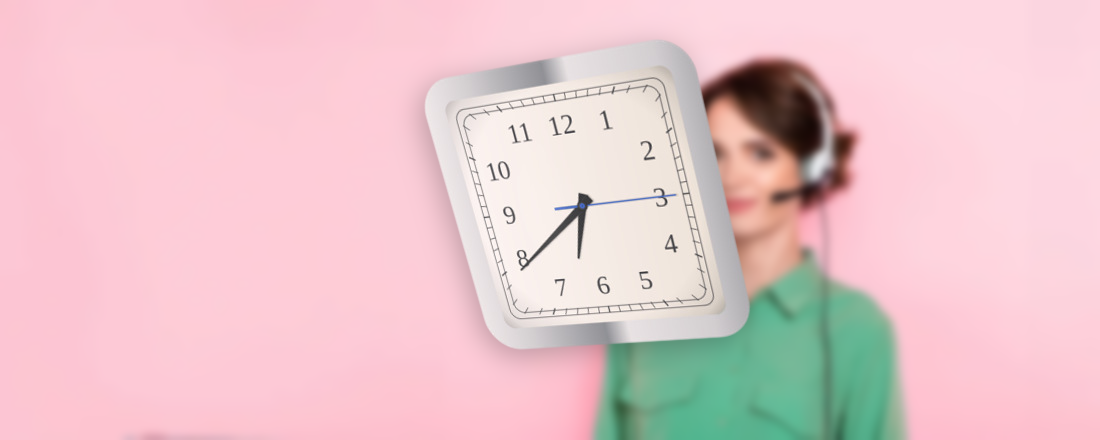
6:39:15
